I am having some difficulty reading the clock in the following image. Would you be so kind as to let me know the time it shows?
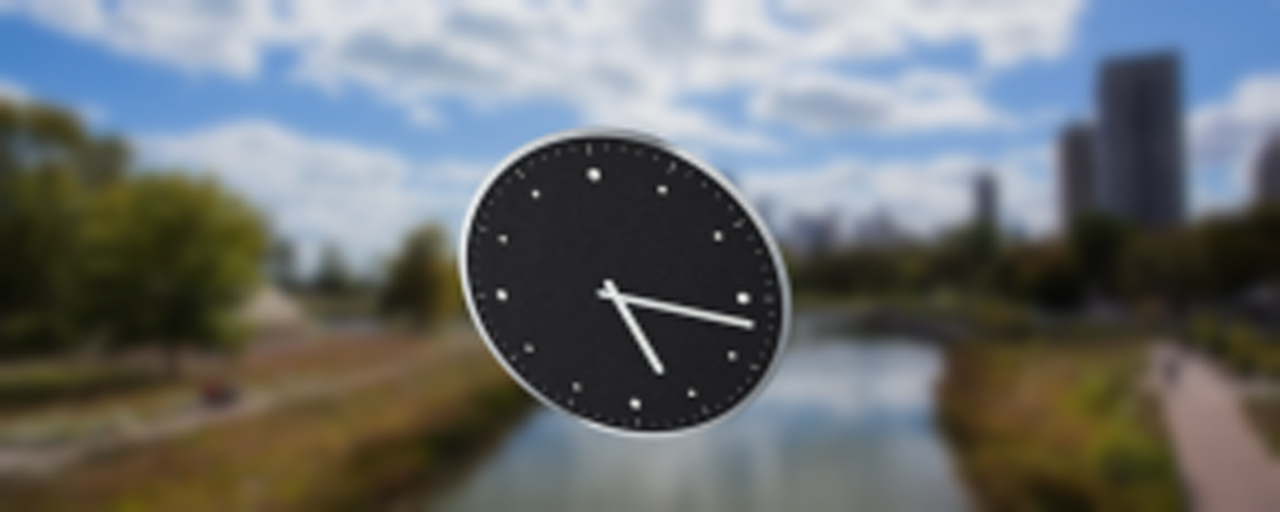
5:17
